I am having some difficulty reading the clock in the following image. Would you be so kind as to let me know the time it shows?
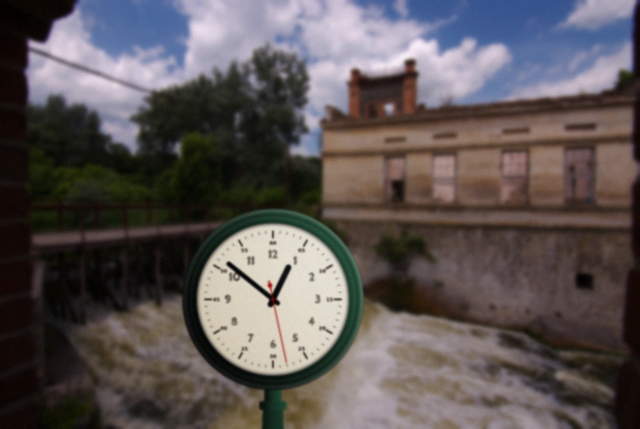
12:51:28
